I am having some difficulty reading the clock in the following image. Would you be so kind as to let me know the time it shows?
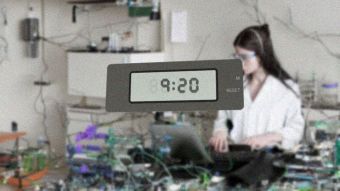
9:20
